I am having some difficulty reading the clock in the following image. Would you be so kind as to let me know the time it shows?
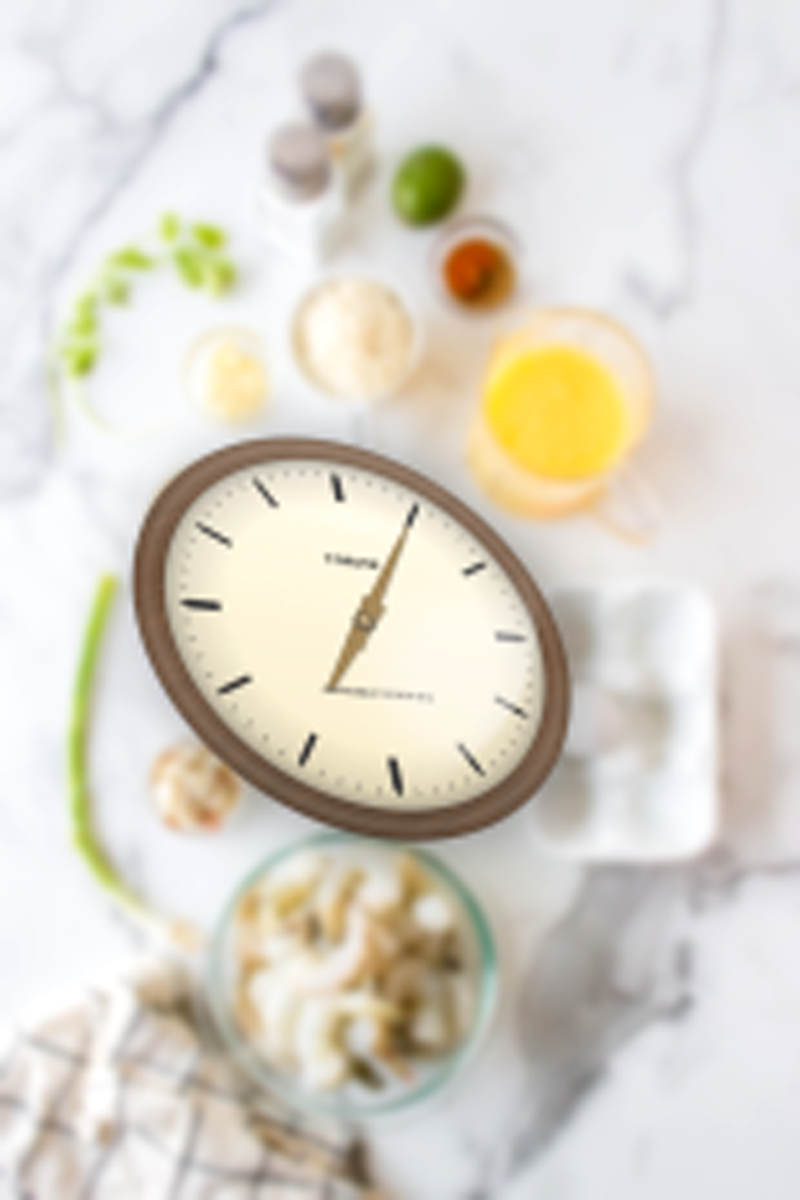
7:05
